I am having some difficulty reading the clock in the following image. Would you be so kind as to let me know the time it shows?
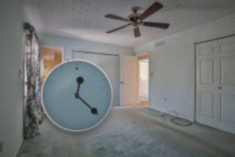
12:22
